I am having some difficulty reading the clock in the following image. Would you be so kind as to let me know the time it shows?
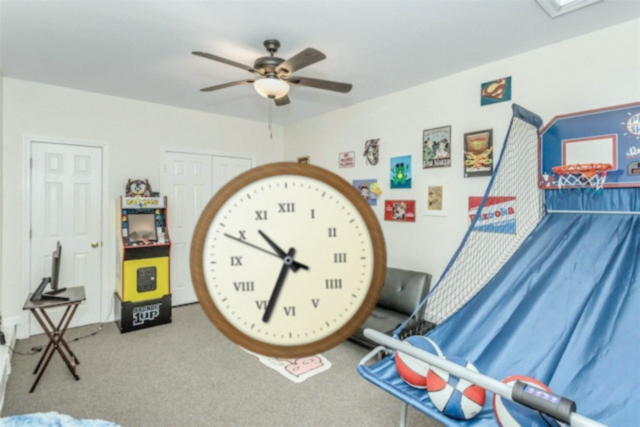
10:33:49
